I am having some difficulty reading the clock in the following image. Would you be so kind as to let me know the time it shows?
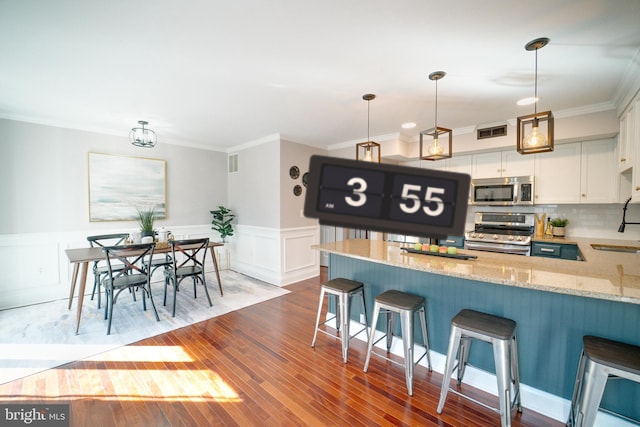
3:55
